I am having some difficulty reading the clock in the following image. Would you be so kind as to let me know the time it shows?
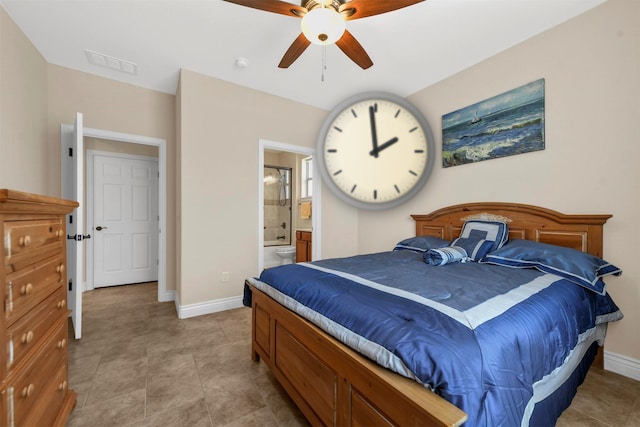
1:59
